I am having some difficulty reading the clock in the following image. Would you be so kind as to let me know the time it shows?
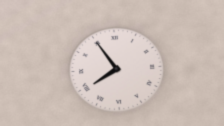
7:55
